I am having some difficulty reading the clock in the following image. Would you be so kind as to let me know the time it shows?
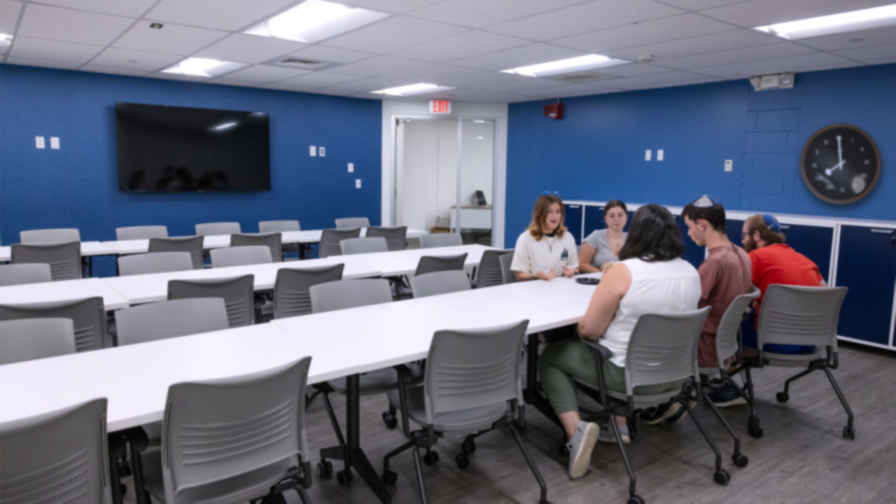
8:00
